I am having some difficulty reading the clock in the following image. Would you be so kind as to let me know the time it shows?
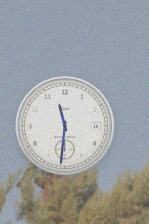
11:31
